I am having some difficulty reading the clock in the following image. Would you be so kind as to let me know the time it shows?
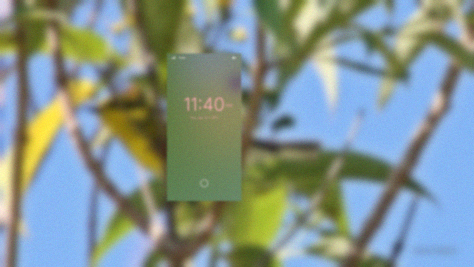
11:40
